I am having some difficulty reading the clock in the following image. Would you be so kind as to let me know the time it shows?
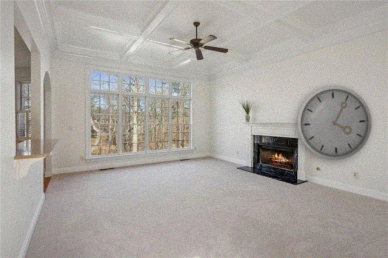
4:05
